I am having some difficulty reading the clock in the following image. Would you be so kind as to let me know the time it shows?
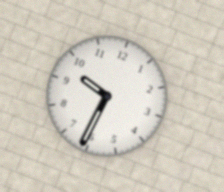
9:31
